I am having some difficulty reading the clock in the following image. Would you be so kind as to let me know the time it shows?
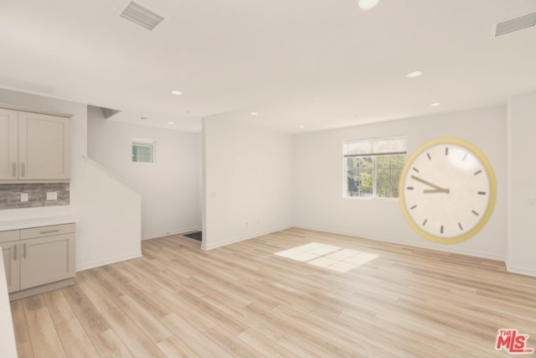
8:48
